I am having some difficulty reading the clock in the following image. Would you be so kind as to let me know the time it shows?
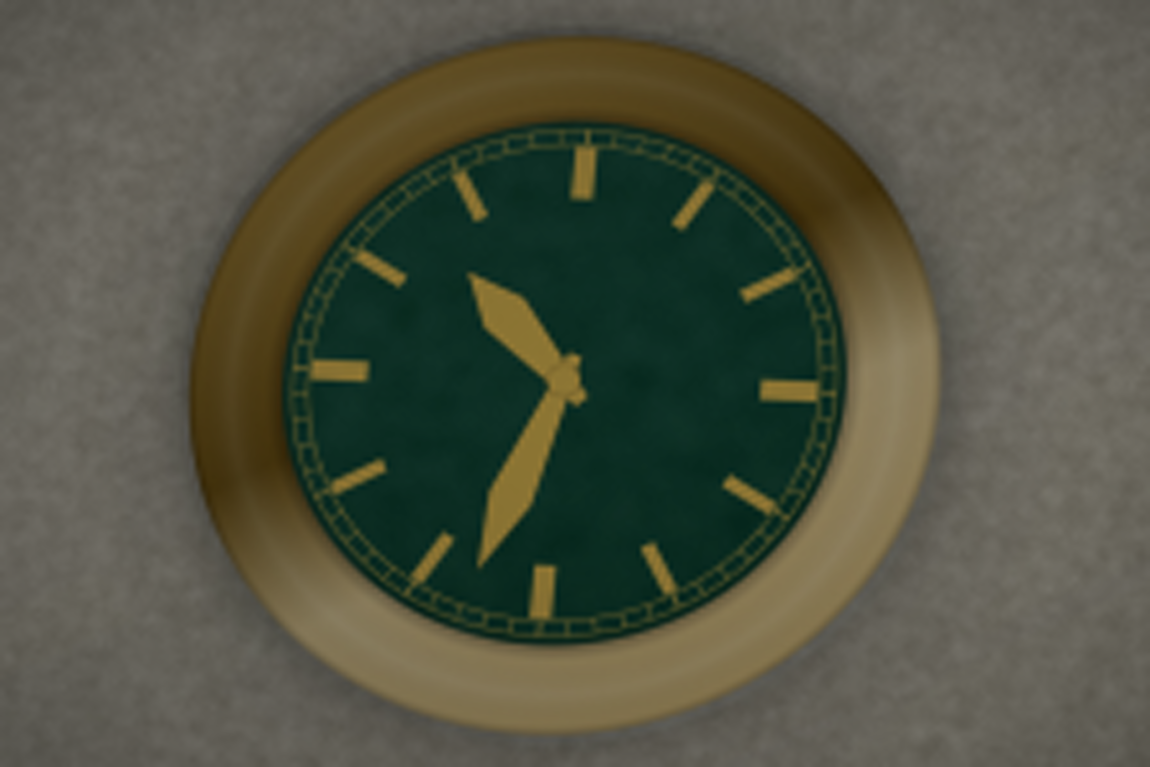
10:33
